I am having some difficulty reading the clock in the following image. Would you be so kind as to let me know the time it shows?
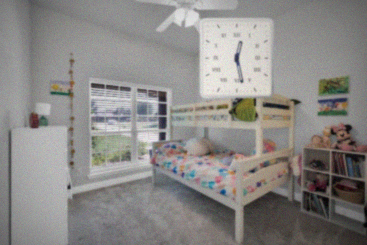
12:28
